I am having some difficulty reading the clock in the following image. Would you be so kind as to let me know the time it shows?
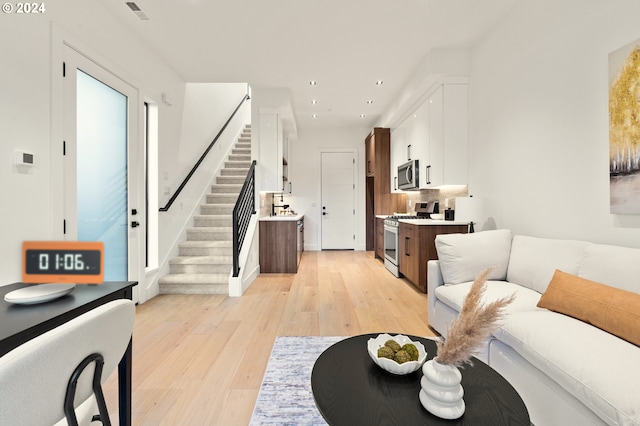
1:06
